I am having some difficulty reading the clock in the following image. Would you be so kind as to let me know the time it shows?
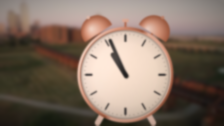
10:56
